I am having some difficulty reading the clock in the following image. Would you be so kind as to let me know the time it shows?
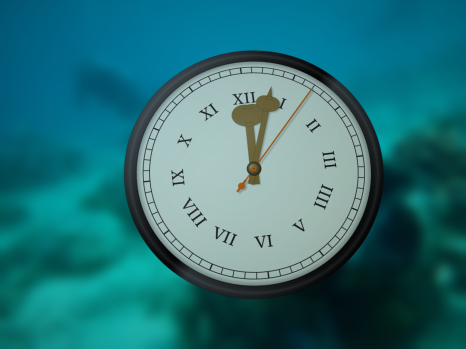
12:03:07
